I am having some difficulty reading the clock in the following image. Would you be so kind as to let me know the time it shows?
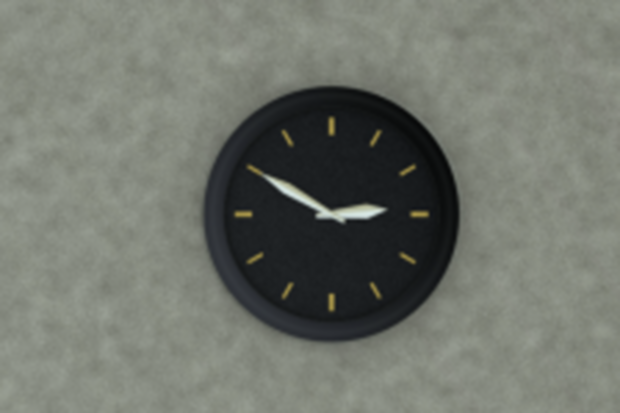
2:50
